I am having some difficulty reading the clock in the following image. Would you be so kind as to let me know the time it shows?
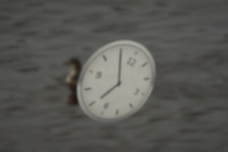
6:55
